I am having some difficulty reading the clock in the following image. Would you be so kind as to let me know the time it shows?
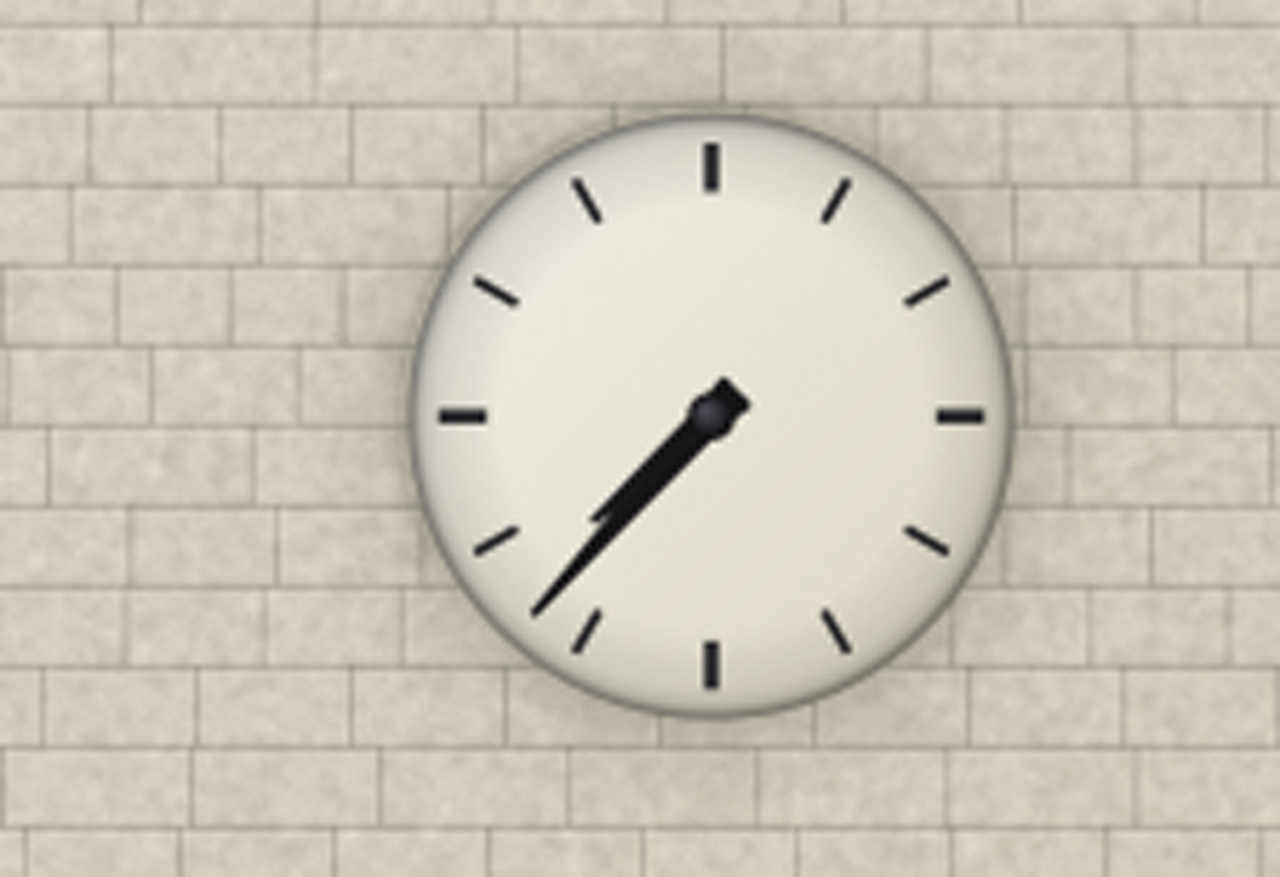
7:37
